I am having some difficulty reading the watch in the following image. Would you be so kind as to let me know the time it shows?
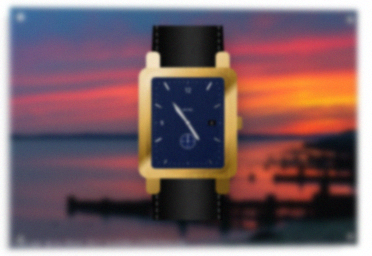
4:54
